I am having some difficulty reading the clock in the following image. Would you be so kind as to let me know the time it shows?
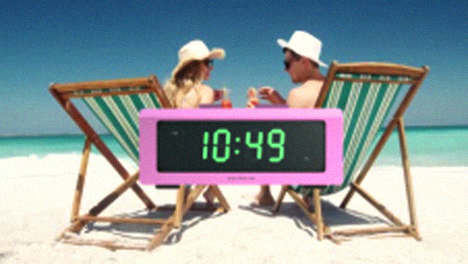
10:49
